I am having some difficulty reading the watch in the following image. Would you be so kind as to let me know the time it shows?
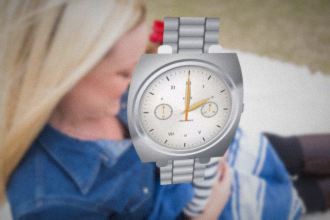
2:00
